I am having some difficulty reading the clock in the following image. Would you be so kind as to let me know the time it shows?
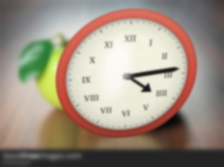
4:14
